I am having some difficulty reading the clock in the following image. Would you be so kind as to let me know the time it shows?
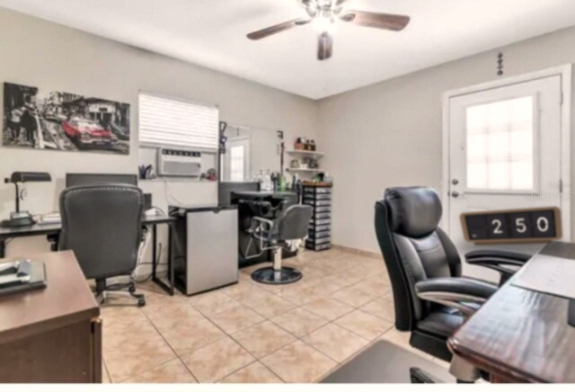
2:50
